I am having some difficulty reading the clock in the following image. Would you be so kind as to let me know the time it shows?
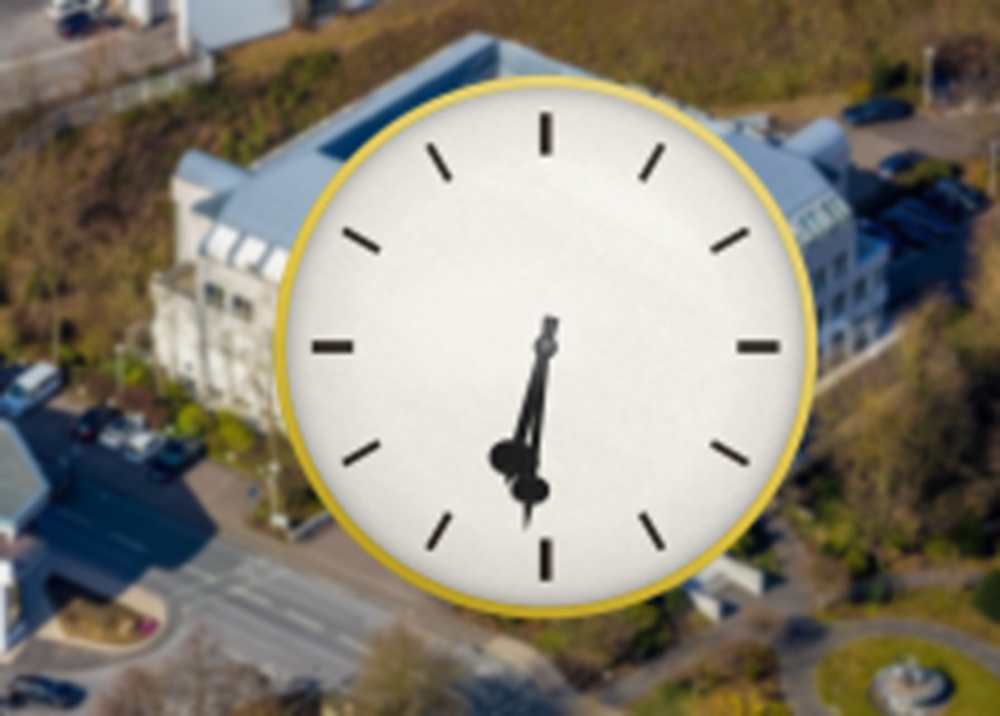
6:31
